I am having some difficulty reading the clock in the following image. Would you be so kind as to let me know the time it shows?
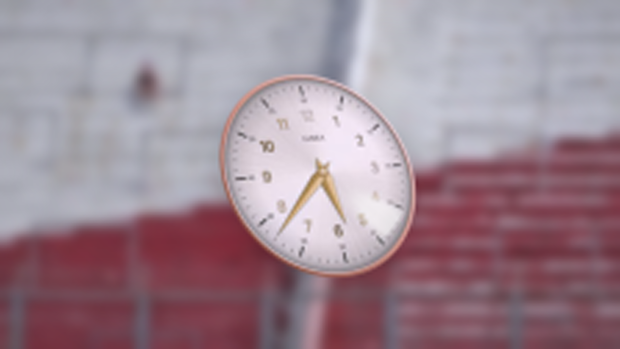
5:38
